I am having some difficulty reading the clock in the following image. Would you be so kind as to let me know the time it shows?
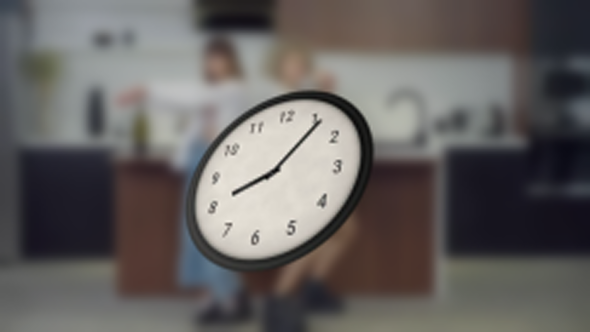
8:06
